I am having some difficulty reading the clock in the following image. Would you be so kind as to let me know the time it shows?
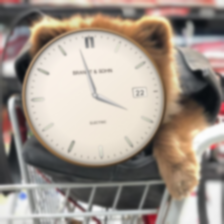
3:58
